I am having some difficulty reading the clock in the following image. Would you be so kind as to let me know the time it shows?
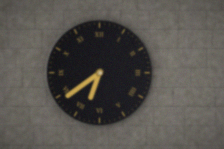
6:39
